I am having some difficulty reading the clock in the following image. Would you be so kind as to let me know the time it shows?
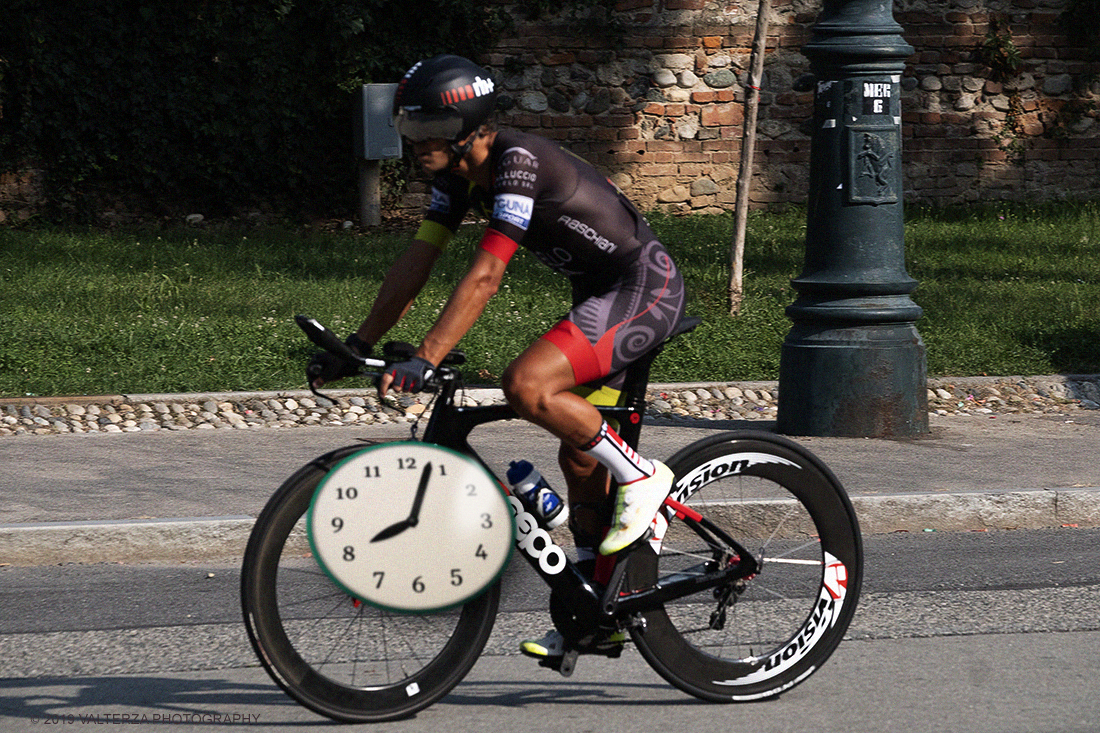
8:03
